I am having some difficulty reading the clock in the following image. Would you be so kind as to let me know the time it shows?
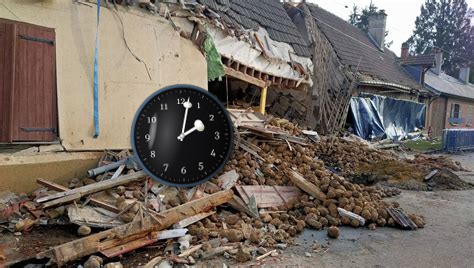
2:02
